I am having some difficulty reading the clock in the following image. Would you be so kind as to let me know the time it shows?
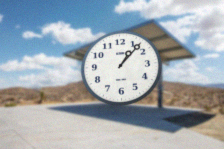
1:07
